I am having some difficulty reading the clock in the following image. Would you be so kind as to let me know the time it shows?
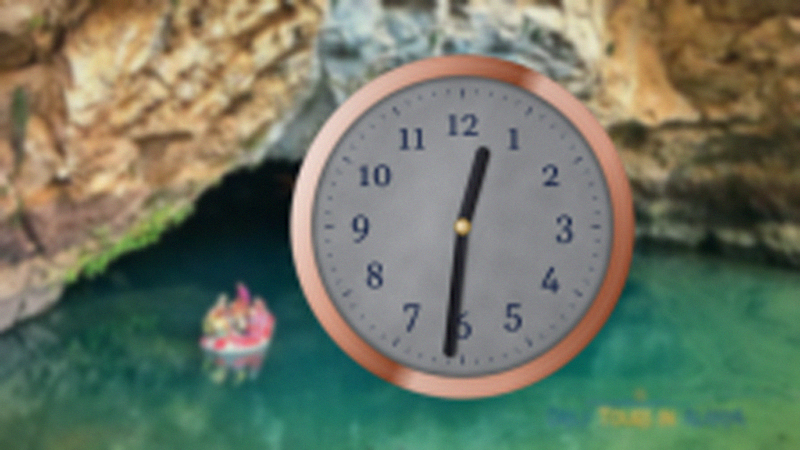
12:31
